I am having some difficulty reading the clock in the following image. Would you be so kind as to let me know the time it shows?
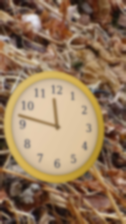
11:47
